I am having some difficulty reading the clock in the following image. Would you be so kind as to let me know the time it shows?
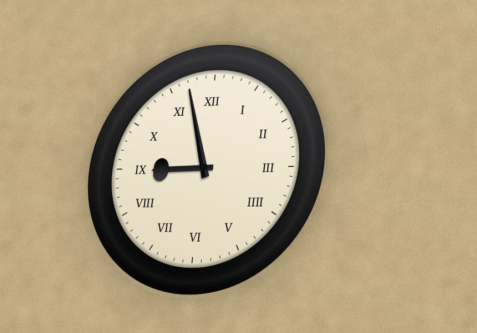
8:57
